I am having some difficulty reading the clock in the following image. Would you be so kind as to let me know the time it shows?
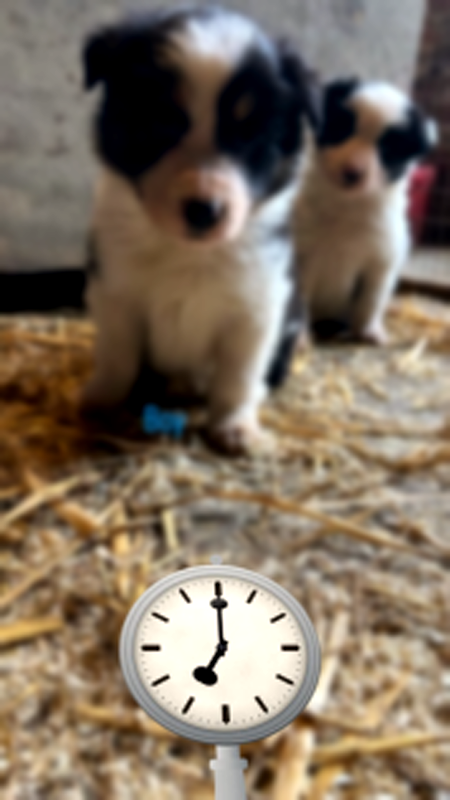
7:00
